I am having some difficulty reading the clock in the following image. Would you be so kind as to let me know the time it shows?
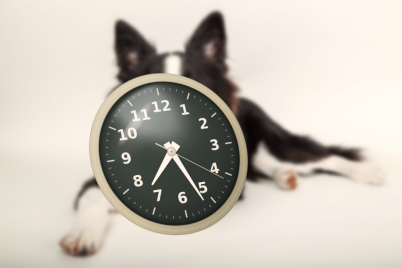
7:26:21
